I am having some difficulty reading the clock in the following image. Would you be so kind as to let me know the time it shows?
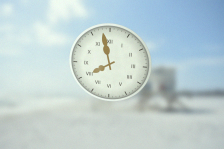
7:58
